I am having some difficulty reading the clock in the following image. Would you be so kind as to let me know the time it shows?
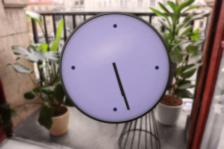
5:27
